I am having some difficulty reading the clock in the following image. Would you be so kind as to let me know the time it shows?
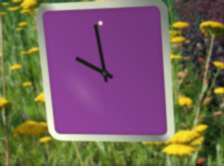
9:59
